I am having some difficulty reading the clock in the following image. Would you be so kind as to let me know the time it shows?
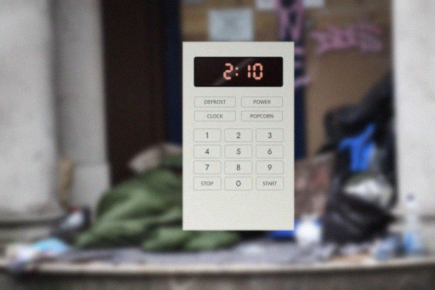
2:10
